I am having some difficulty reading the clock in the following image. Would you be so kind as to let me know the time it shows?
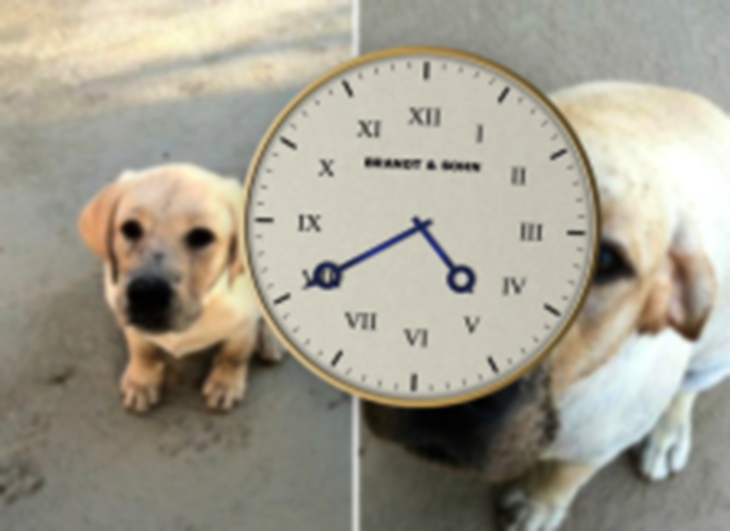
4:40
